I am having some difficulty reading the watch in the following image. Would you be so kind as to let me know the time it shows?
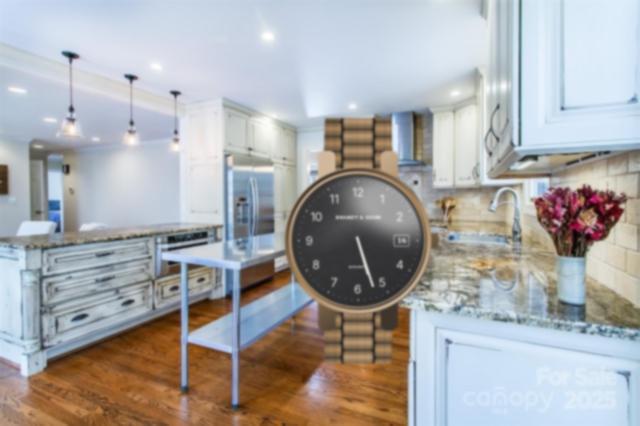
5:27
